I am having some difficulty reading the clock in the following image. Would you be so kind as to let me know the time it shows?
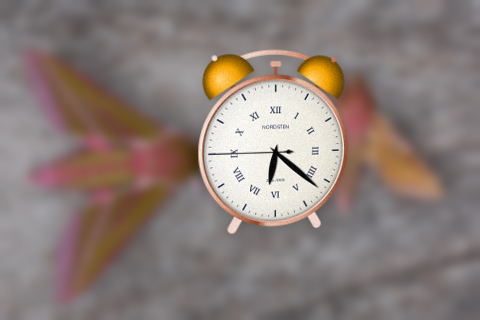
6:21:45
